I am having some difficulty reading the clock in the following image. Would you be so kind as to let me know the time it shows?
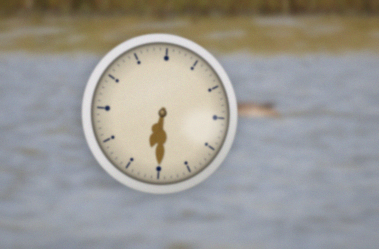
6:30
